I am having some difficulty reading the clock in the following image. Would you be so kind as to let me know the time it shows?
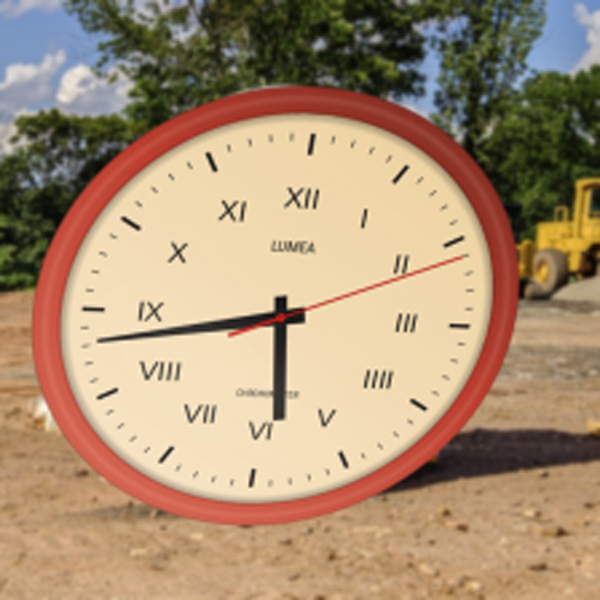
5:43:11
